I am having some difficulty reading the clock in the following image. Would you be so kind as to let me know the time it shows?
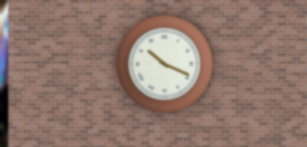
10:19
